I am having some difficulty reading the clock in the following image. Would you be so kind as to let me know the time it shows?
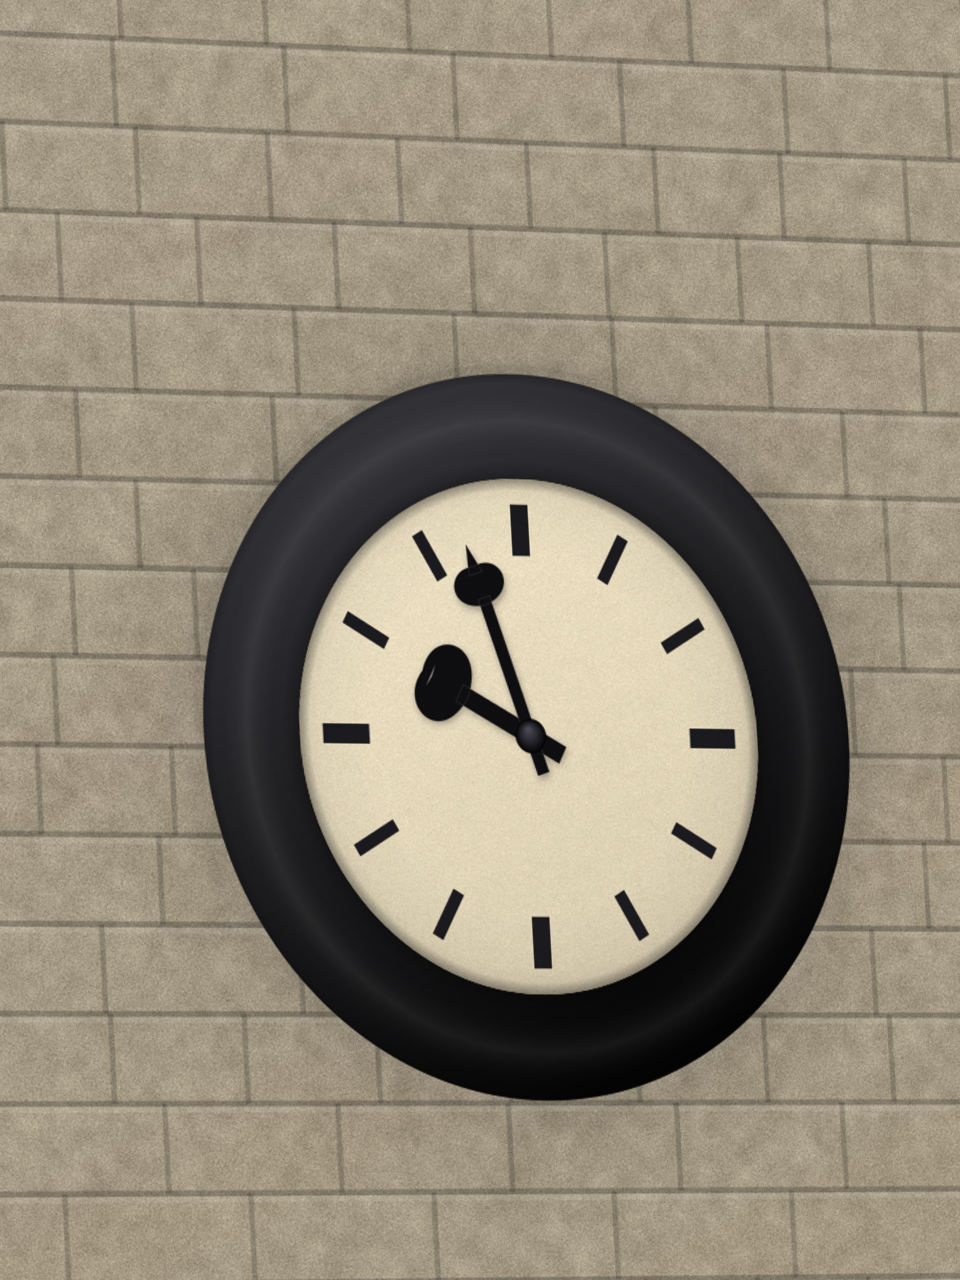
9:57
